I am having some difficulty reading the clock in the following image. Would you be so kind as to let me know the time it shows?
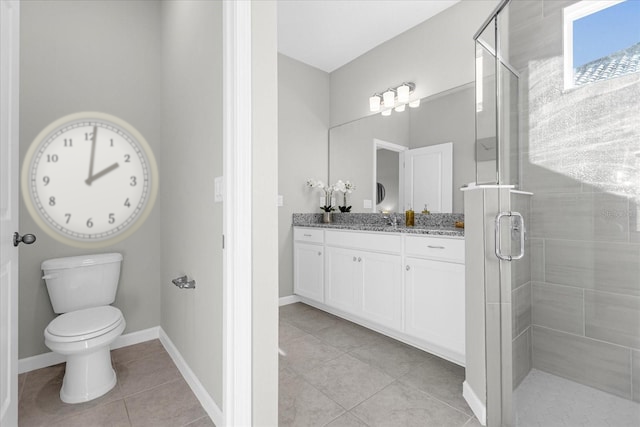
2:01
